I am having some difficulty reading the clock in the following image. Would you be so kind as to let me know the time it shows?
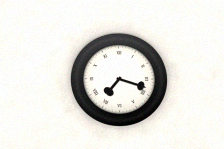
7:18
